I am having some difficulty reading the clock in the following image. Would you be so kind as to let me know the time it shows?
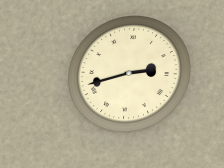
2:42
